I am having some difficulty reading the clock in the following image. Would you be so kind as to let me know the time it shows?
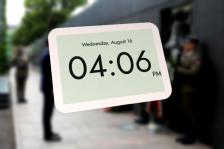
4:06
